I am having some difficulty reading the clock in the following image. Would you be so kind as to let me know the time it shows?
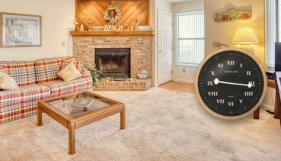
9:16
